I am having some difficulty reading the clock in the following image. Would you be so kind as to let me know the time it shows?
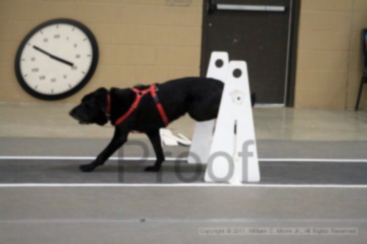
3:50
